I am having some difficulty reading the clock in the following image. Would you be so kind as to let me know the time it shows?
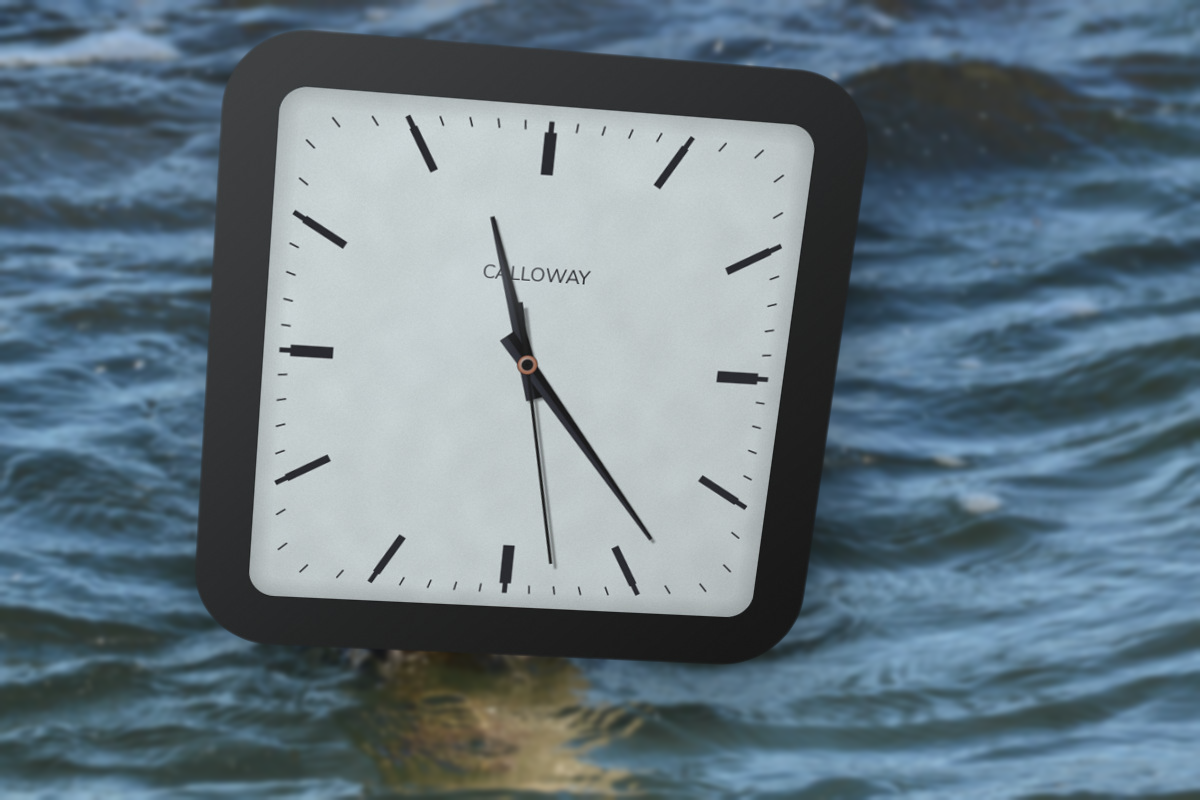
11:23:28
